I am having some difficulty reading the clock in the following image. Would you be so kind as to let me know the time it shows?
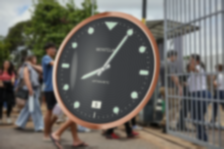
8:05
